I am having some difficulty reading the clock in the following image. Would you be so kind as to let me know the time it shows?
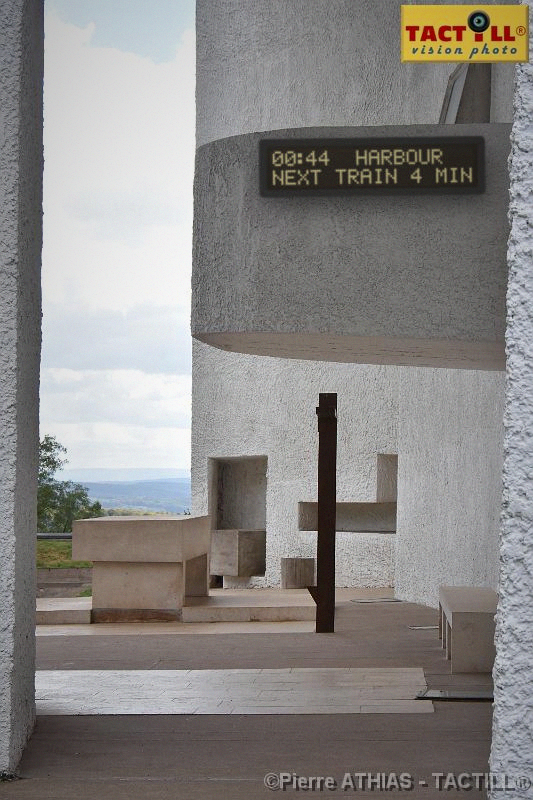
0:44
